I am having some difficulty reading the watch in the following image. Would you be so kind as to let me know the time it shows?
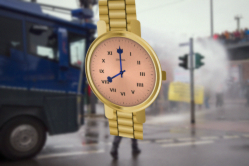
8:00
